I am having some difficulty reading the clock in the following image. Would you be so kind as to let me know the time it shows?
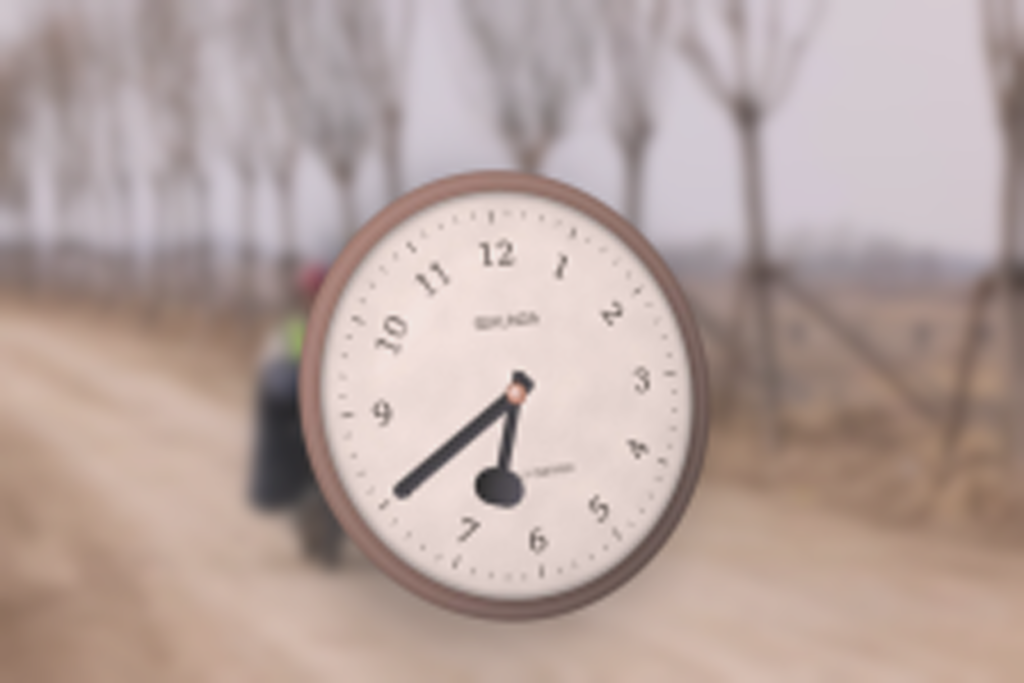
6:40
